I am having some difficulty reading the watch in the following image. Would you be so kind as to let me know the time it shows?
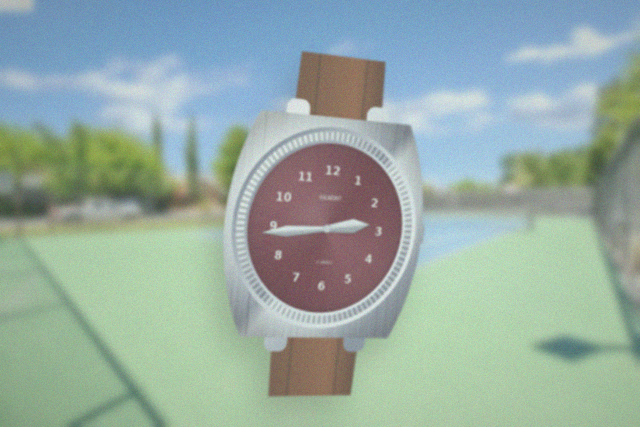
2:44
